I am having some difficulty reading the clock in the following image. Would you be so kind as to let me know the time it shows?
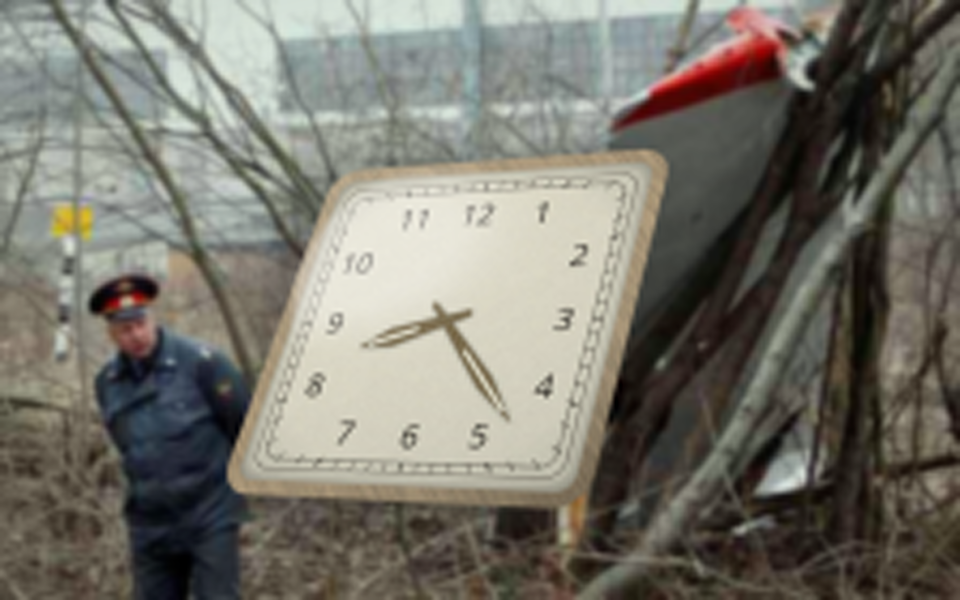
8:23
